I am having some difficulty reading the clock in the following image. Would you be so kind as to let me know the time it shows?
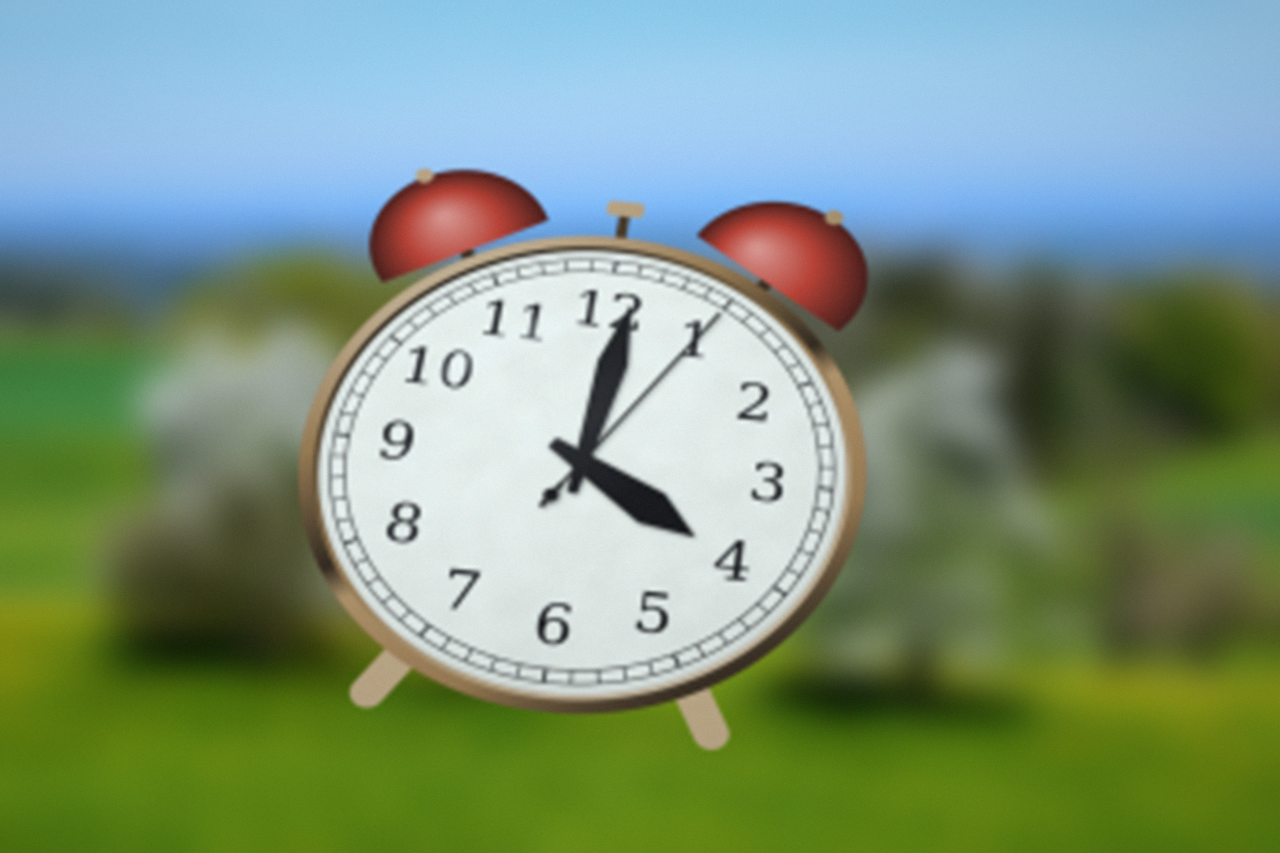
4:01:05
